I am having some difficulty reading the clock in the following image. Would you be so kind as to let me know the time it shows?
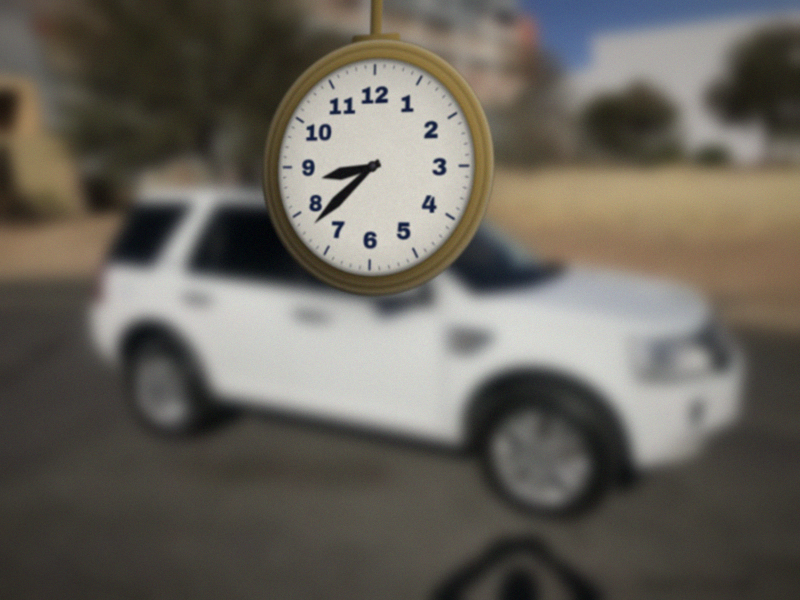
8:38
